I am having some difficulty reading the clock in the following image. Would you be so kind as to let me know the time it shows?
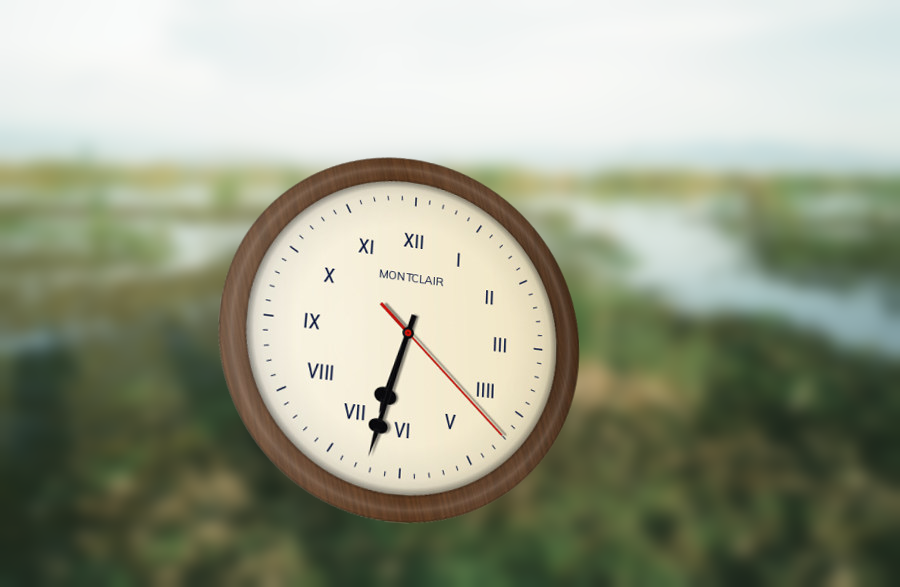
6:32:22
